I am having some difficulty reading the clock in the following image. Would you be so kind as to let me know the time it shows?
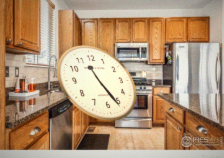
11:26
